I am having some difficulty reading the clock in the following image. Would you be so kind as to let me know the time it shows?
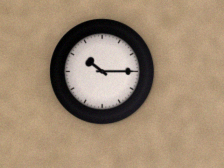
10:15
